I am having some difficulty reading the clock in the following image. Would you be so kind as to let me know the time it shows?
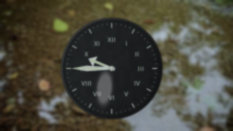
9:45
